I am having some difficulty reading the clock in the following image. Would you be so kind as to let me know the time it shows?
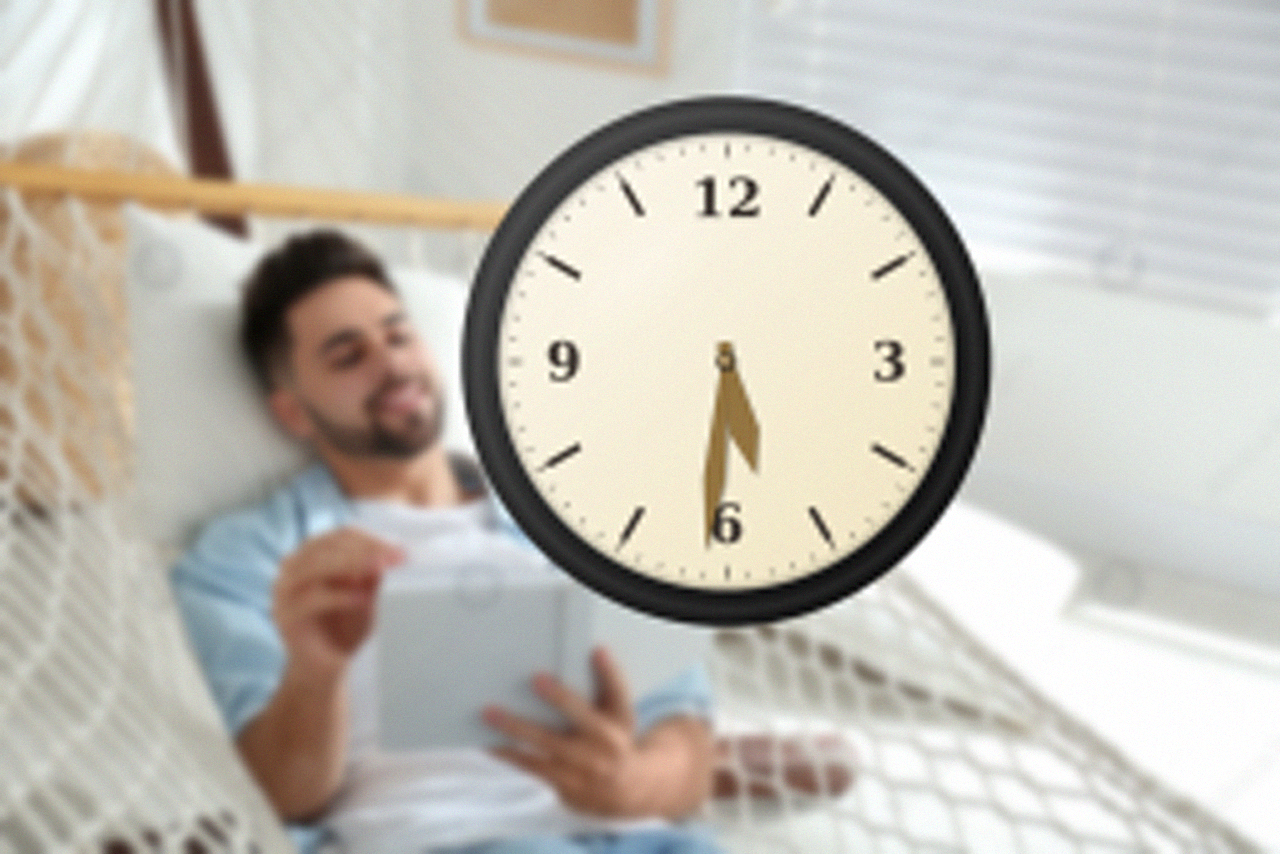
5:31
